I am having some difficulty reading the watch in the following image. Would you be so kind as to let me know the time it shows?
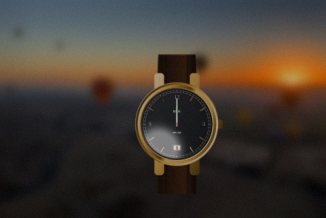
12:00
